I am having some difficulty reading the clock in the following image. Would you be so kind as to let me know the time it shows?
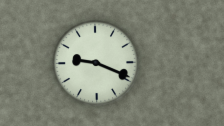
9:19
